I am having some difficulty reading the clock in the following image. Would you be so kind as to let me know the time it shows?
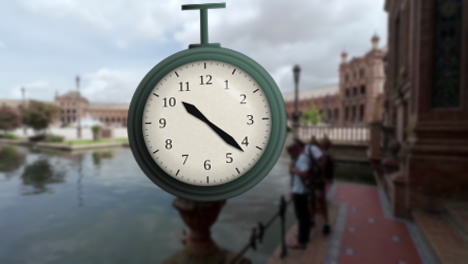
10:22
